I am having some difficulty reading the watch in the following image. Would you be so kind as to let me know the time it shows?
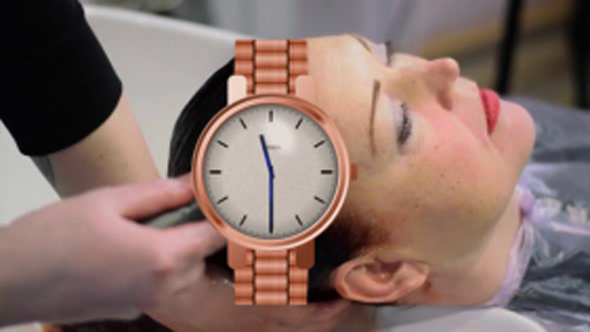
11:30
